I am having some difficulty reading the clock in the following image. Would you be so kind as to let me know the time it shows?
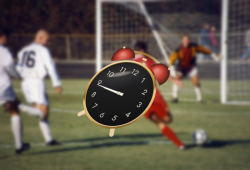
8:44
